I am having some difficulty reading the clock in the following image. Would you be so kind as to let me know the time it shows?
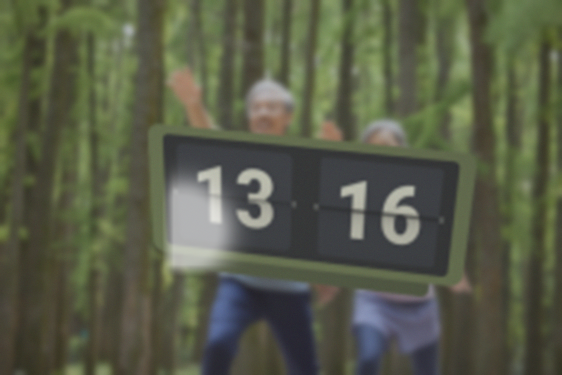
13:16
